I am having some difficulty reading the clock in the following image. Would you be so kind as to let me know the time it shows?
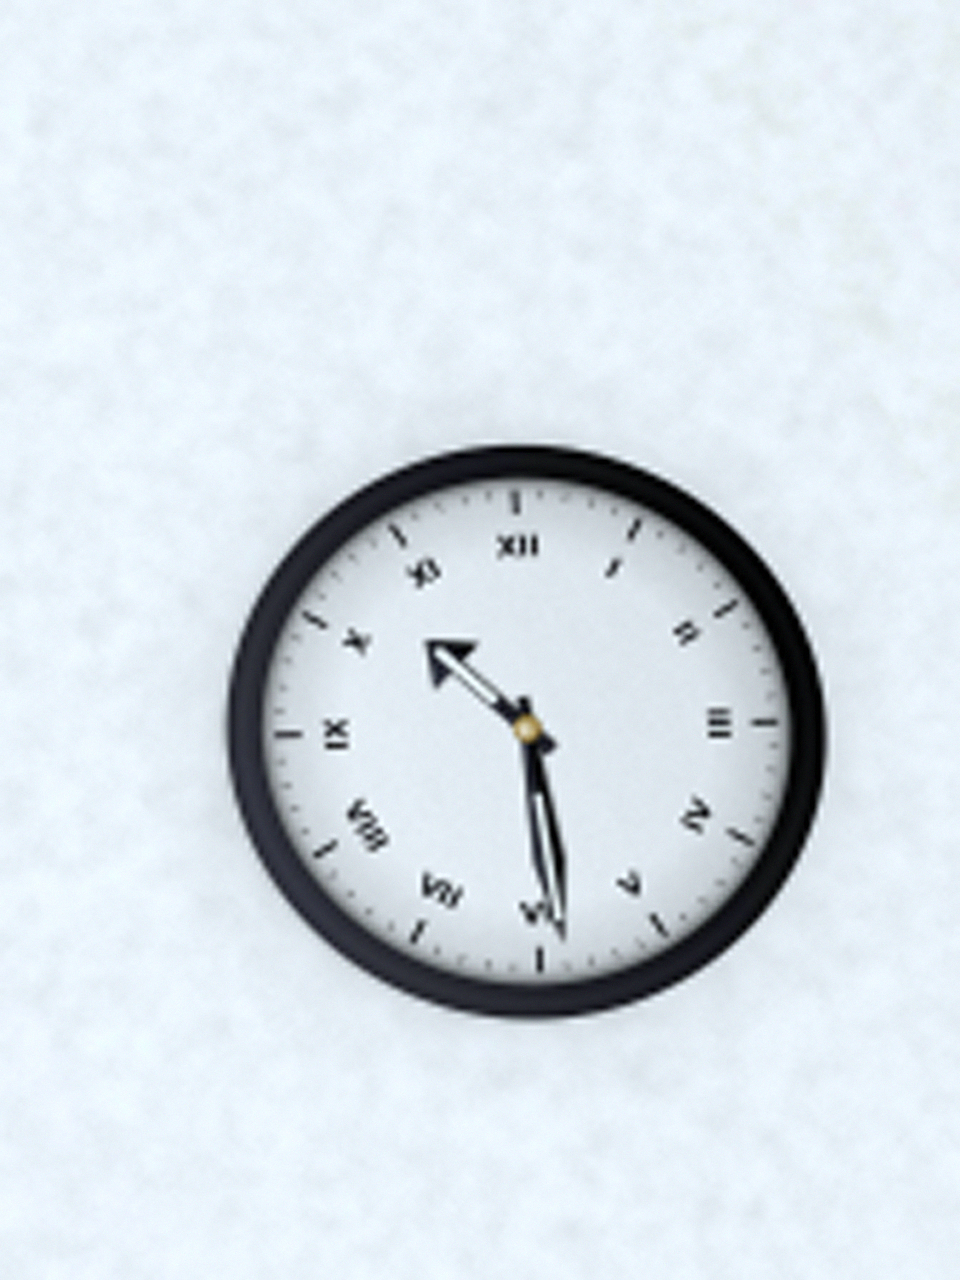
10:29
